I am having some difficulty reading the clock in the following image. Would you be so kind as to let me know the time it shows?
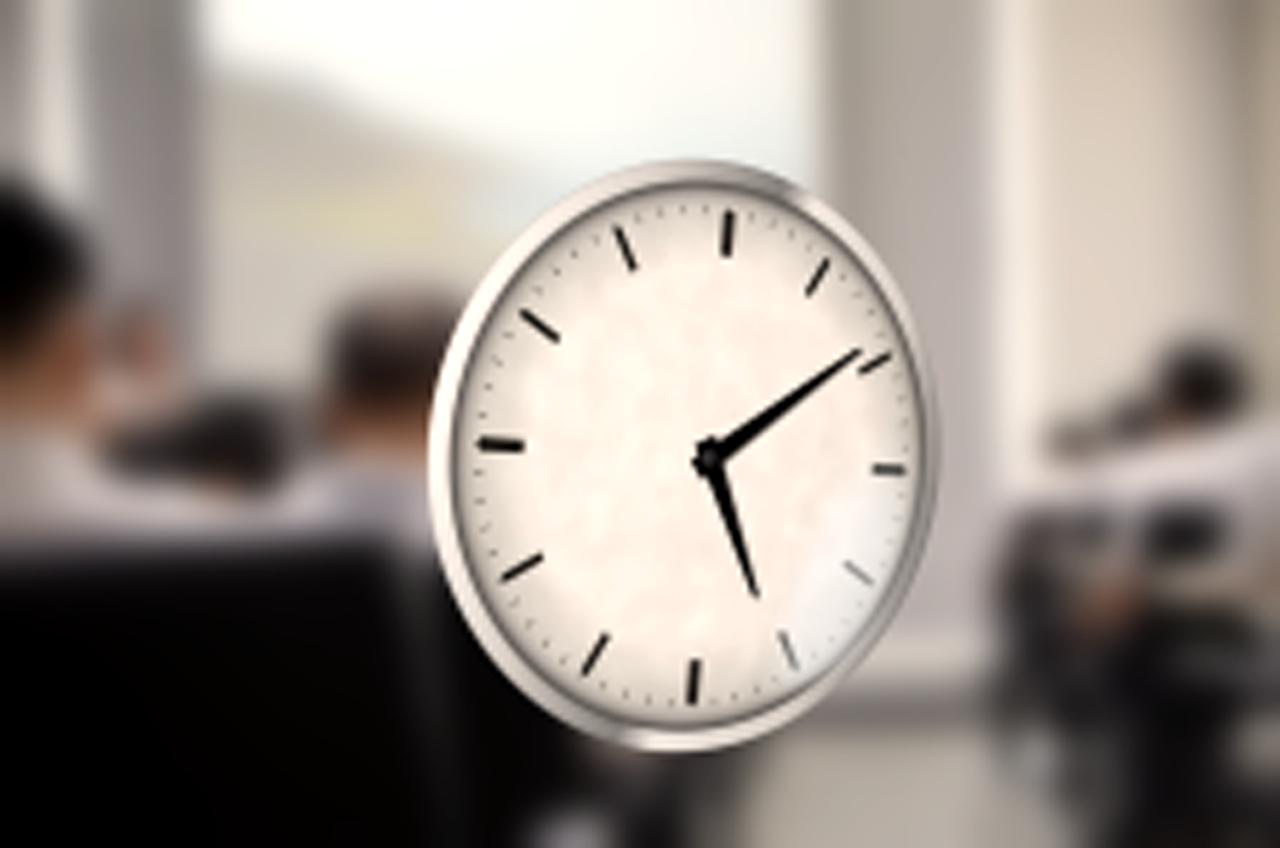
5:09
